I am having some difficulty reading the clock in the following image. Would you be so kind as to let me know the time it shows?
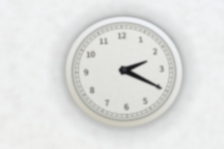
2:20
